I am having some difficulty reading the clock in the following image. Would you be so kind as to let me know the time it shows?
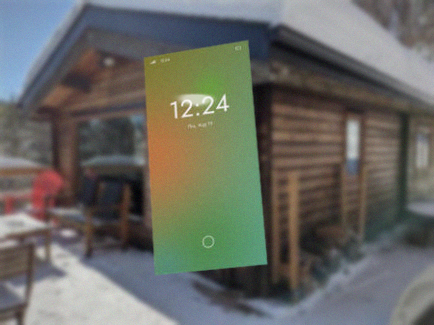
12:24
